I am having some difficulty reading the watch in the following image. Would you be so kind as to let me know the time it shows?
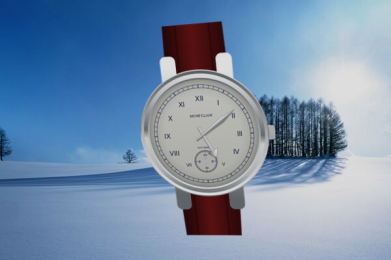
5:09
